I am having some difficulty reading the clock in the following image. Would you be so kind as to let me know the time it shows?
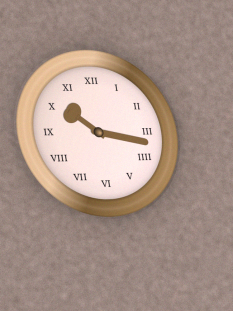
10:17
